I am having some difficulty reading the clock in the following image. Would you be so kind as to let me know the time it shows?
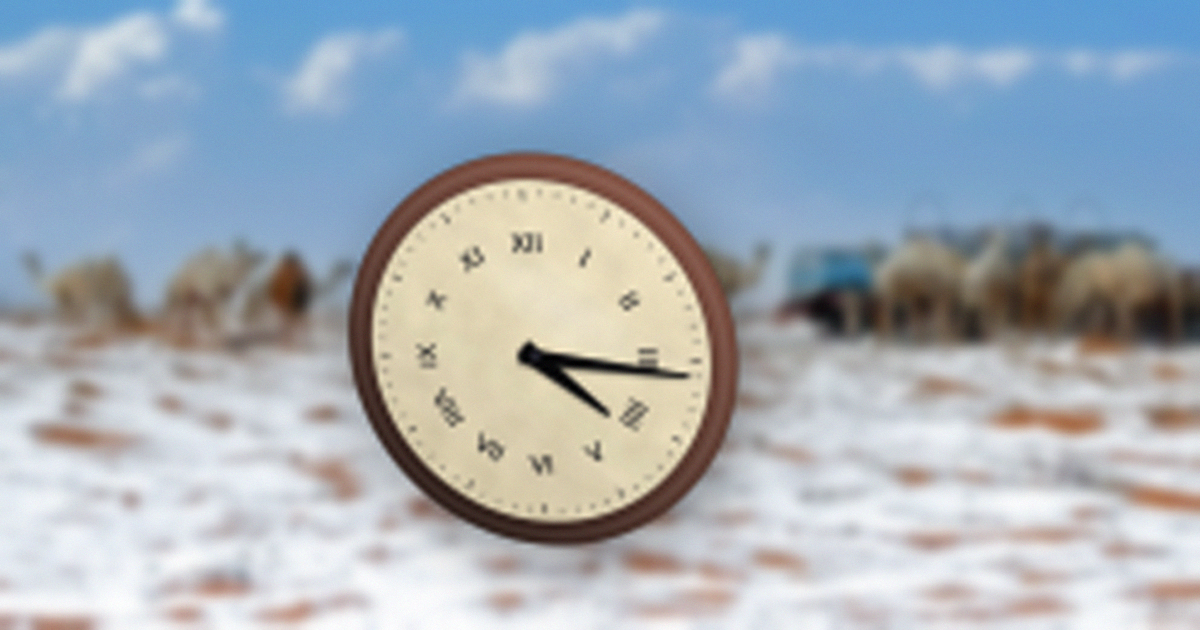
4:16
